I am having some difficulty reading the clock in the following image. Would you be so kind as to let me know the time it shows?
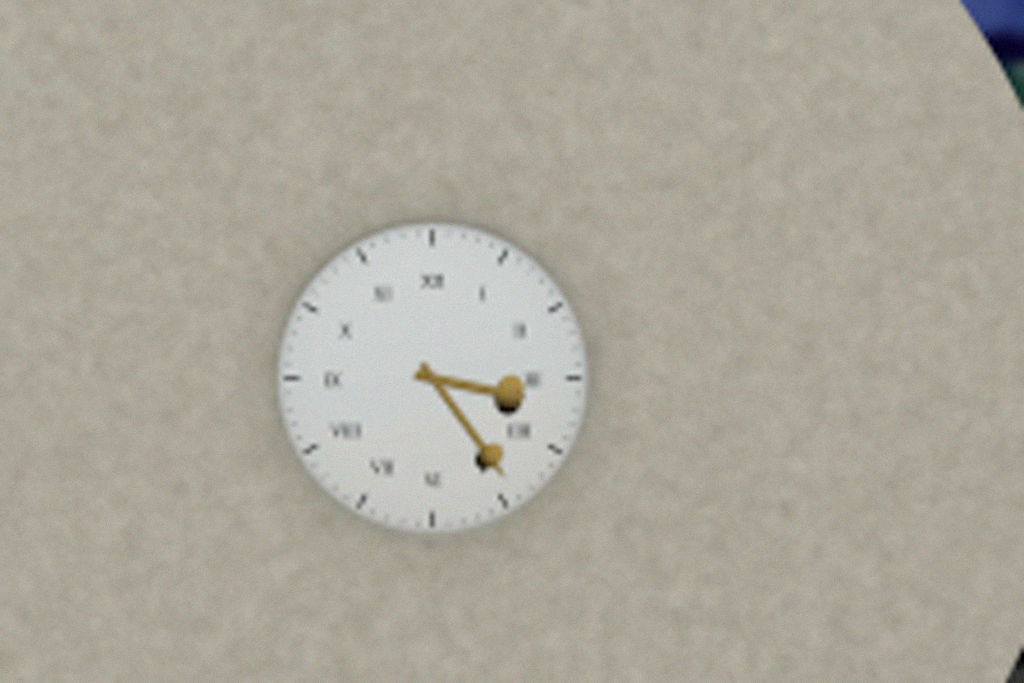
3:24
